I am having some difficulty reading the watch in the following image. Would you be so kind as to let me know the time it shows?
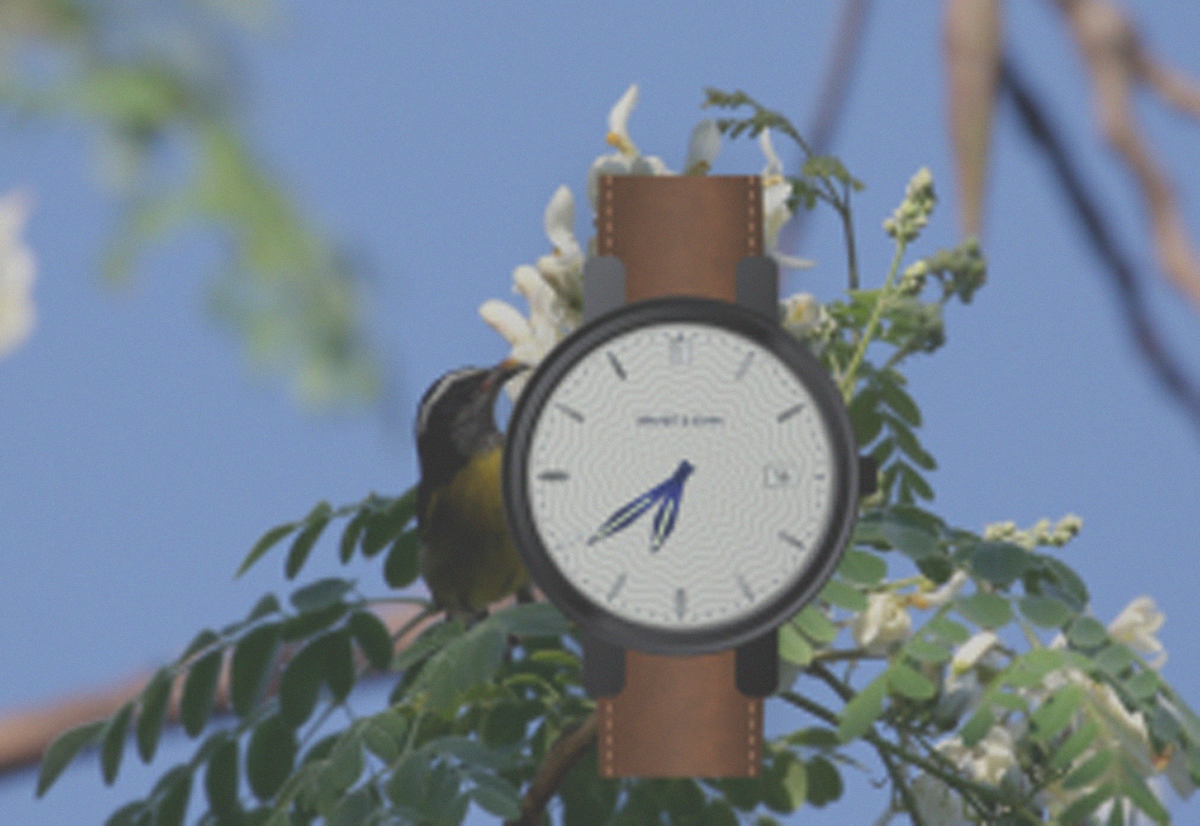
6:39
